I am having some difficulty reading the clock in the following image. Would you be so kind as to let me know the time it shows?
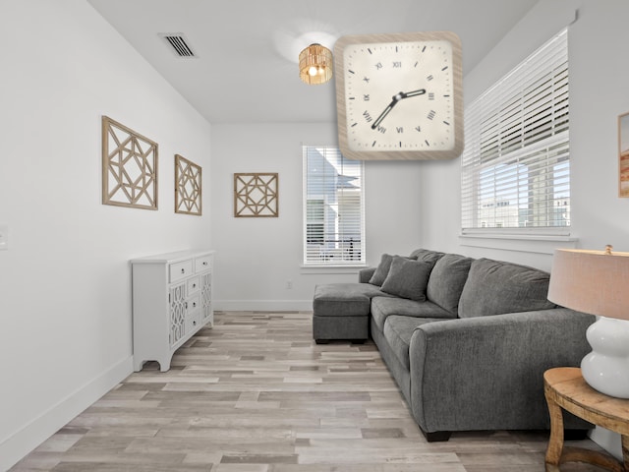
2:37
